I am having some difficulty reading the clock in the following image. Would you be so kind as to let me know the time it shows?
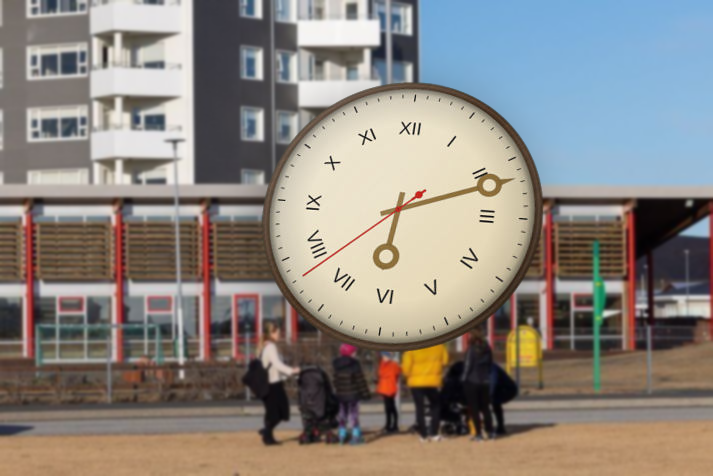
6:11:38
